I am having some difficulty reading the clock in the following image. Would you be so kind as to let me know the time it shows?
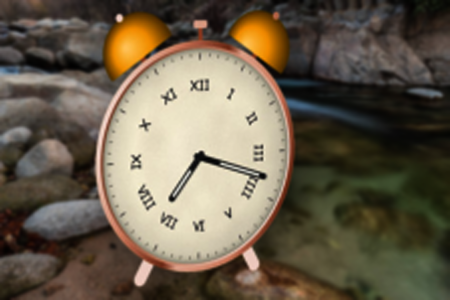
7:18
